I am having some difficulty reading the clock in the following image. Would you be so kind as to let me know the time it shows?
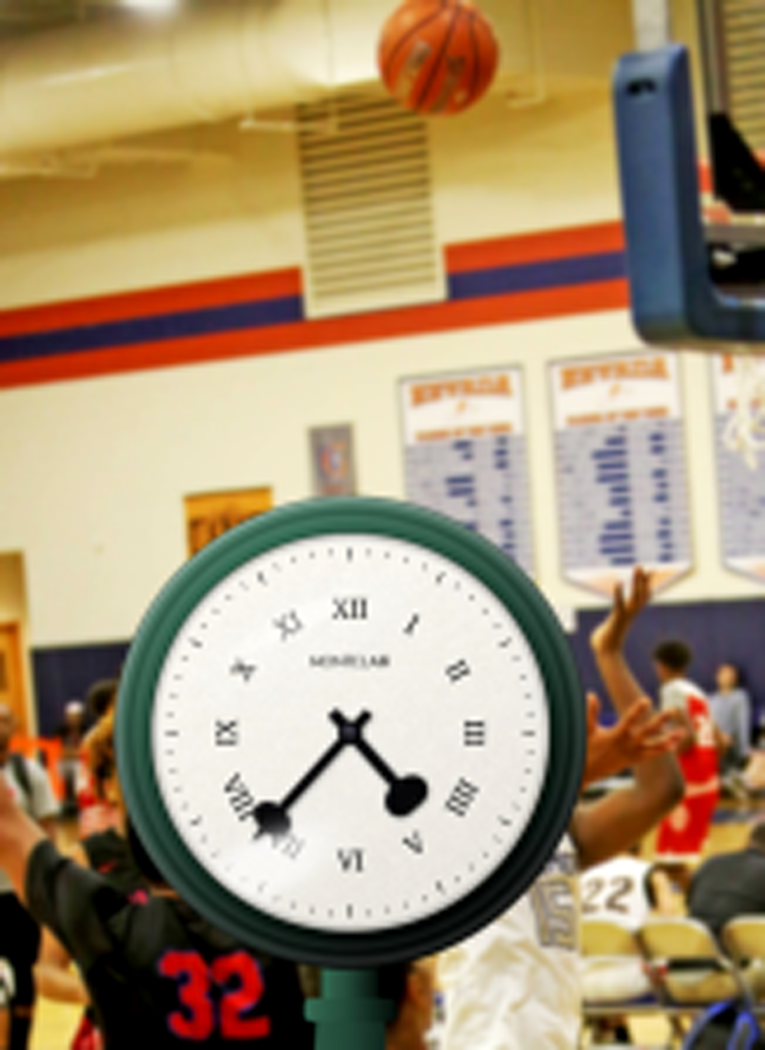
4:37
